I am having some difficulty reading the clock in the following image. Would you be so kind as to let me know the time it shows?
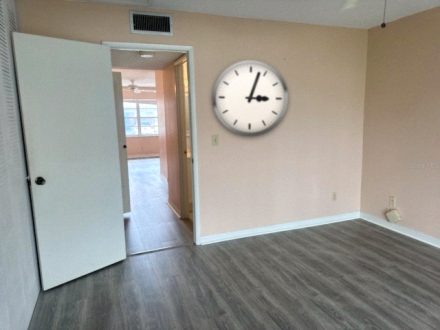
3:03
